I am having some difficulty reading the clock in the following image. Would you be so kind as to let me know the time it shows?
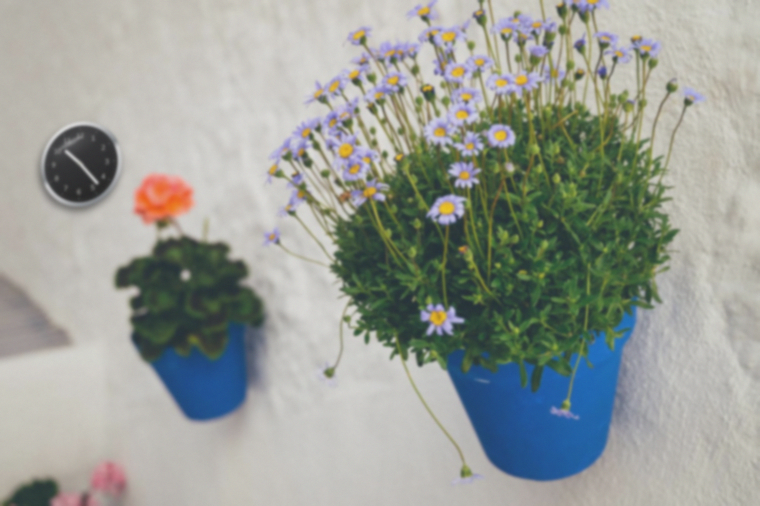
10:23
